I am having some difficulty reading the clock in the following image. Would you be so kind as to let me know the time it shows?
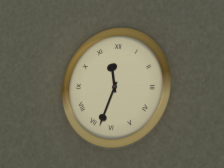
11:33
